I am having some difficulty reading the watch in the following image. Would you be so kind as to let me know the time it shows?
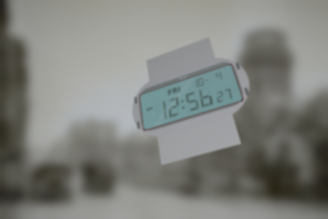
12:56
